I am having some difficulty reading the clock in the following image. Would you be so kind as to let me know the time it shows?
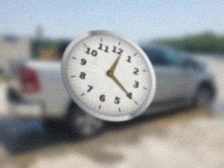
12:20
